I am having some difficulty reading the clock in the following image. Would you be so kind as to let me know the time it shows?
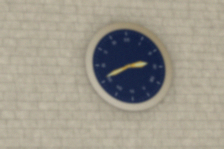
2:41
